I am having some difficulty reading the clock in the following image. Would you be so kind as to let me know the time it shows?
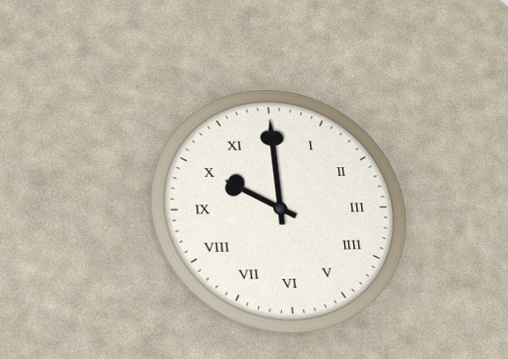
10:00
